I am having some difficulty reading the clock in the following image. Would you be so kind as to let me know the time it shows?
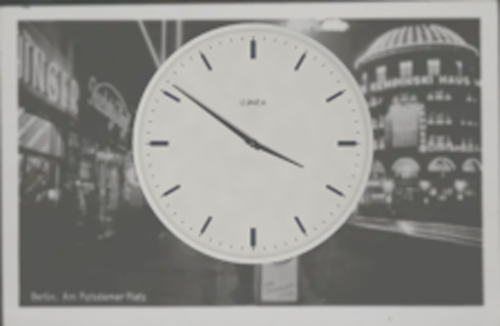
3:51
